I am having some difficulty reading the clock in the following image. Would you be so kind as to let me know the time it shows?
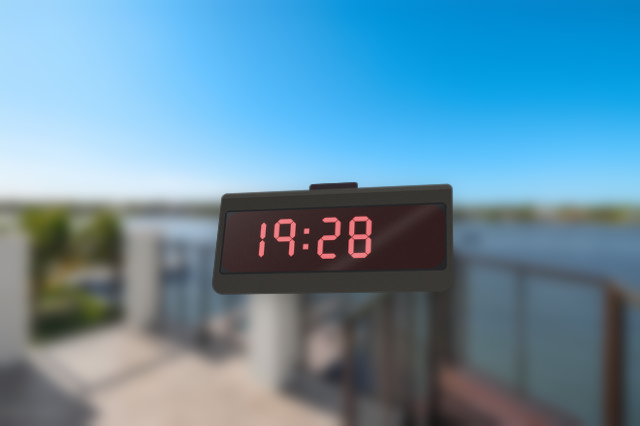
19:28
